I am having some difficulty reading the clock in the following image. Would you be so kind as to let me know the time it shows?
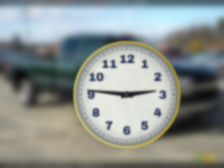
2:46
